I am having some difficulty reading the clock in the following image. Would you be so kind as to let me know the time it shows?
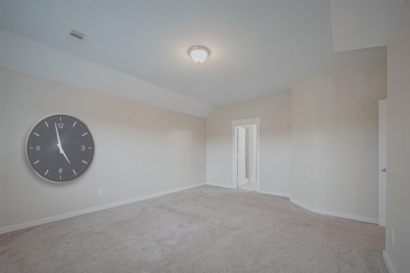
4:58
